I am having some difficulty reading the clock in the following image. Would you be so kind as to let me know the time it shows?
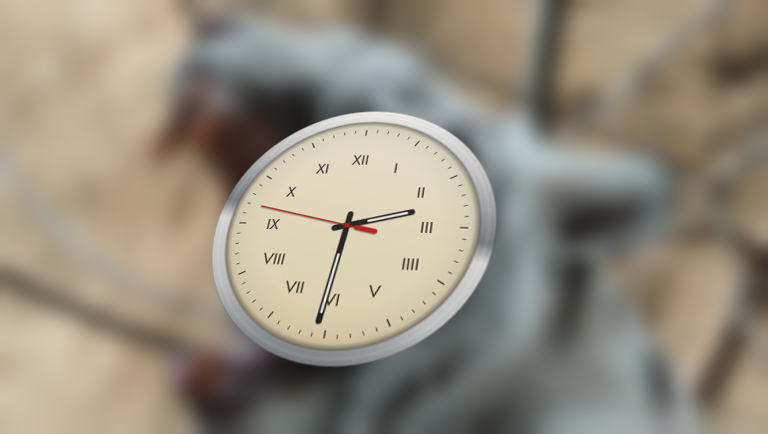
2:30:47
